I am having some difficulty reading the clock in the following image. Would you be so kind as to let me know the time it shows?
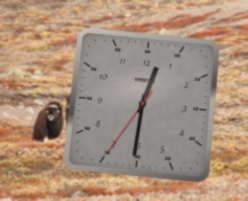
12:30:35
